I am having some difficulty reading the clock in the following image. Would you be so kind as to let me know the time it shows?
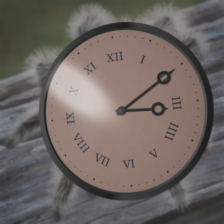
3:10
